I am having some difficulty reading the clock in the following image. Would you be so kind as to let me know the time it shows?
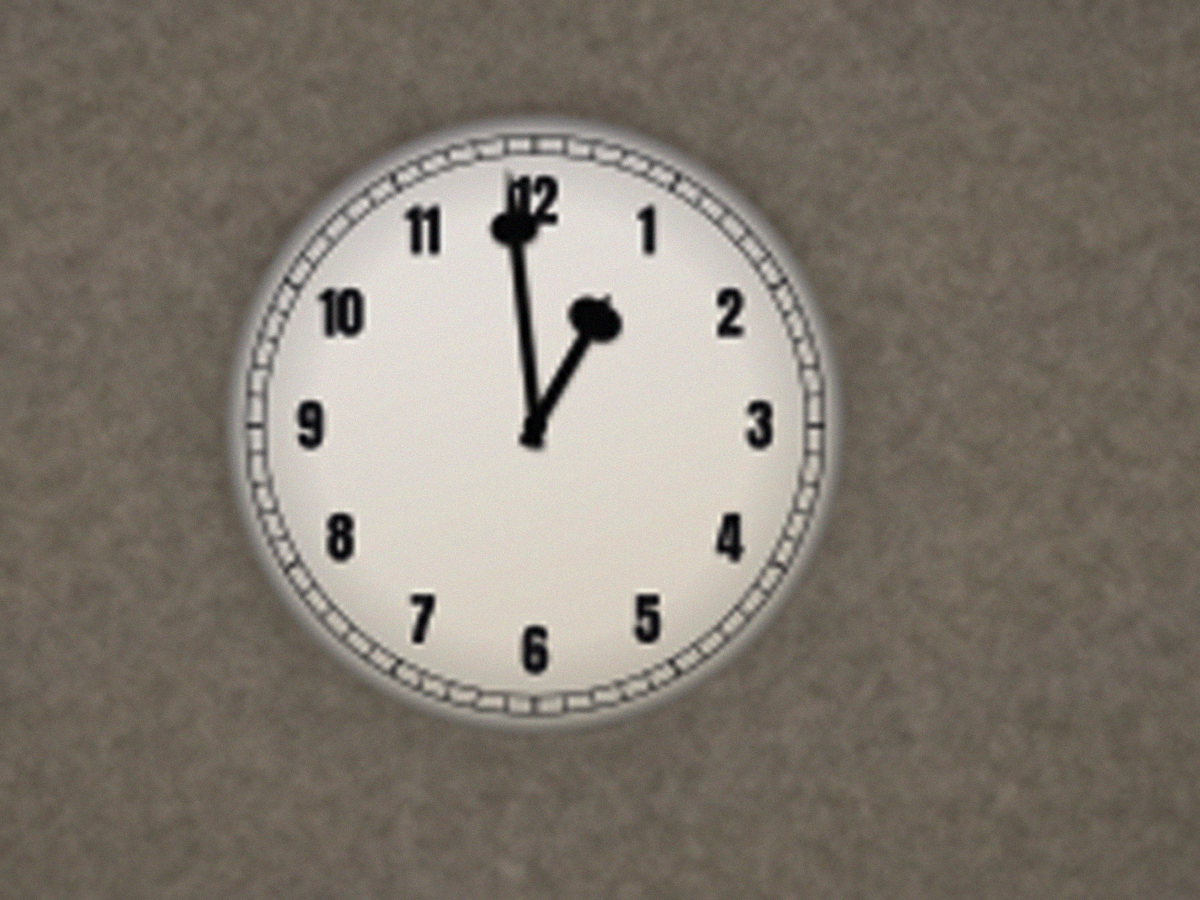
12:59
